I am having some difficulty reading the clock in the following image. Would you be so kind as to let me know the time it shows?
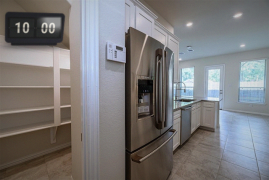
10:00
